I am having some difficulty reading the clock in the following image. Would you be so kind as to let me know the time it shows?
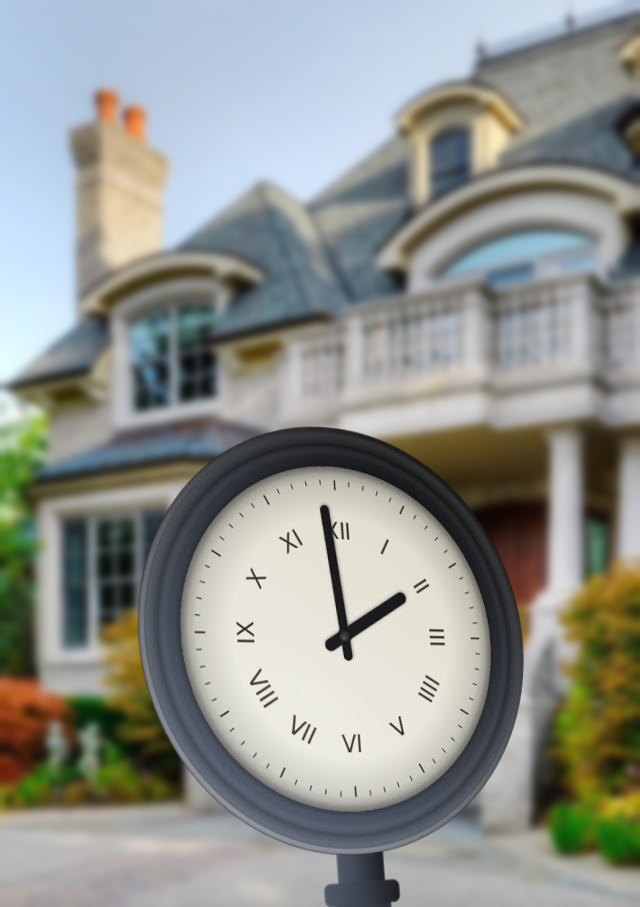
1:59
